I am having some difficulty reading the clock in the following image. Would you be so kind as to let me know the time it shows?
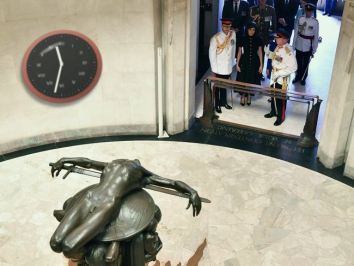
11:32
